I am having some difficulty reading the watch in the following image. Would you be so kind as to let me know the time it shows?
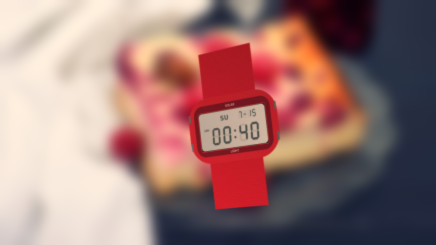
0:40
